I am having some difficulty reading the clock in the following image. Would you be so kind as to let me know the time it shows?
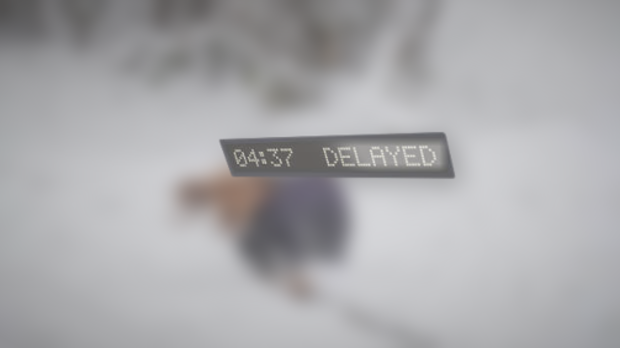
4:37
